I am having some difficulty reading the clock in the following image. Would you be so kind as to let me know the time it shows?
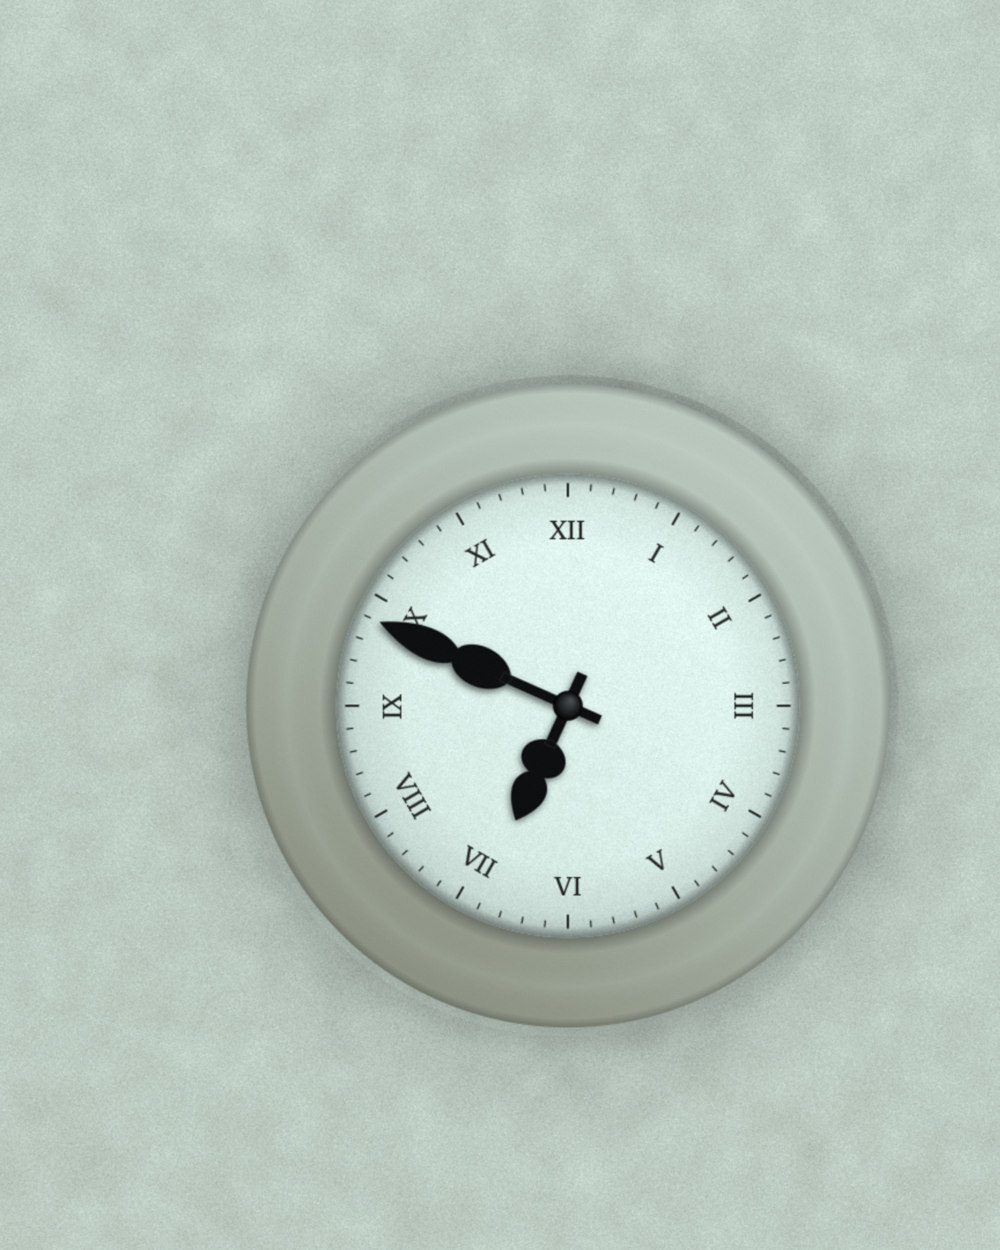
6:49
